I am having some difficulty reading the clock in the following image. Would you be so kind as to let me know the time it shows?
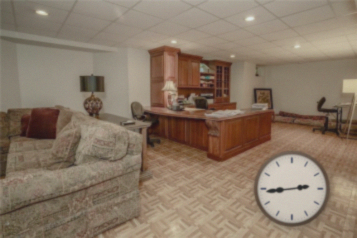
2:44
